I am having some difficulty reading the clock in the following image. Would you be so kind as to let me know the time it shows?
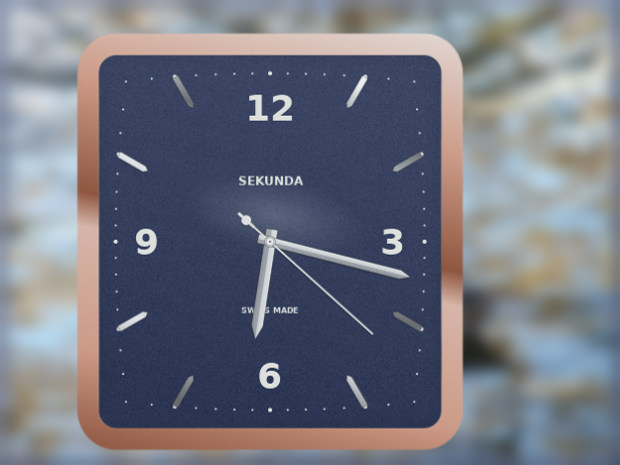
6:17:22
